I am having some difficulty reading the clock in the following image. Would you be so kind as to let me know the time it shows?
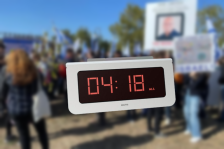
4:18
